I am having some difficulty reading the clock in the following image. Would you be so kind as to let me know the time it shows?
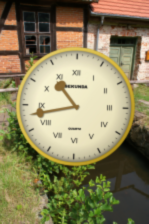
10:43
